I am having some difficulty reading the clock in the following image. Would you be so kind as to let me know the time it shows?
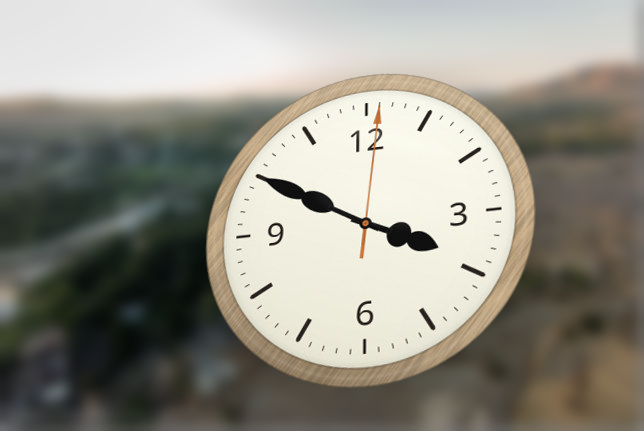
3:50:01
